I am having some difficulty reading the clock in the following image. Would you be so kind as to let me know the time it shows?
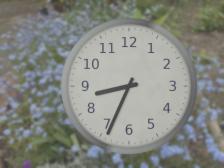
8:34
